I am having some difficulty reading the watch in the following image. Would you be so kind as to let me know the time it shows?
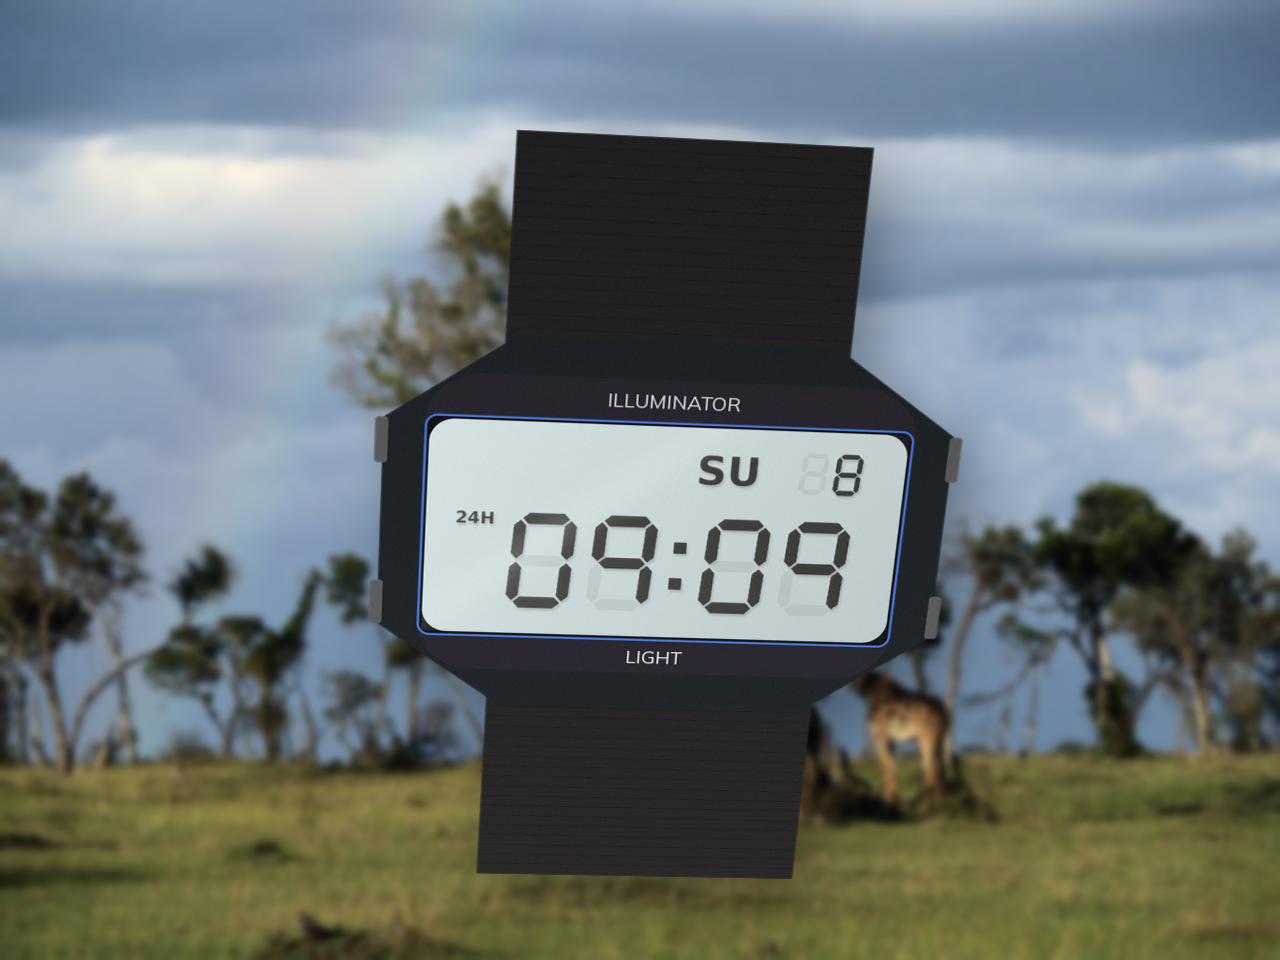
9:09
